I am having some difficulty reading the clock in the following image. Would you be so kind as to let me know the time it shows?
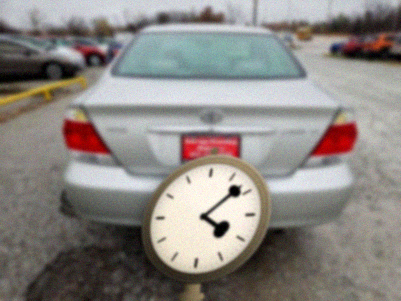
4:08
